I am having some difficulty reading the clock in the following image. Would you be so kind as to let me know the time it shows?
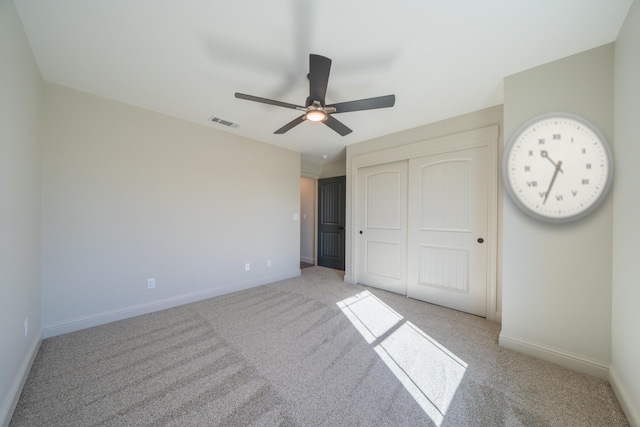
10:34
